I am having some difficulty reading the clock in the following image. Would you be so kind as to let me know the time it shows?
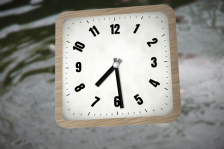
7:29
